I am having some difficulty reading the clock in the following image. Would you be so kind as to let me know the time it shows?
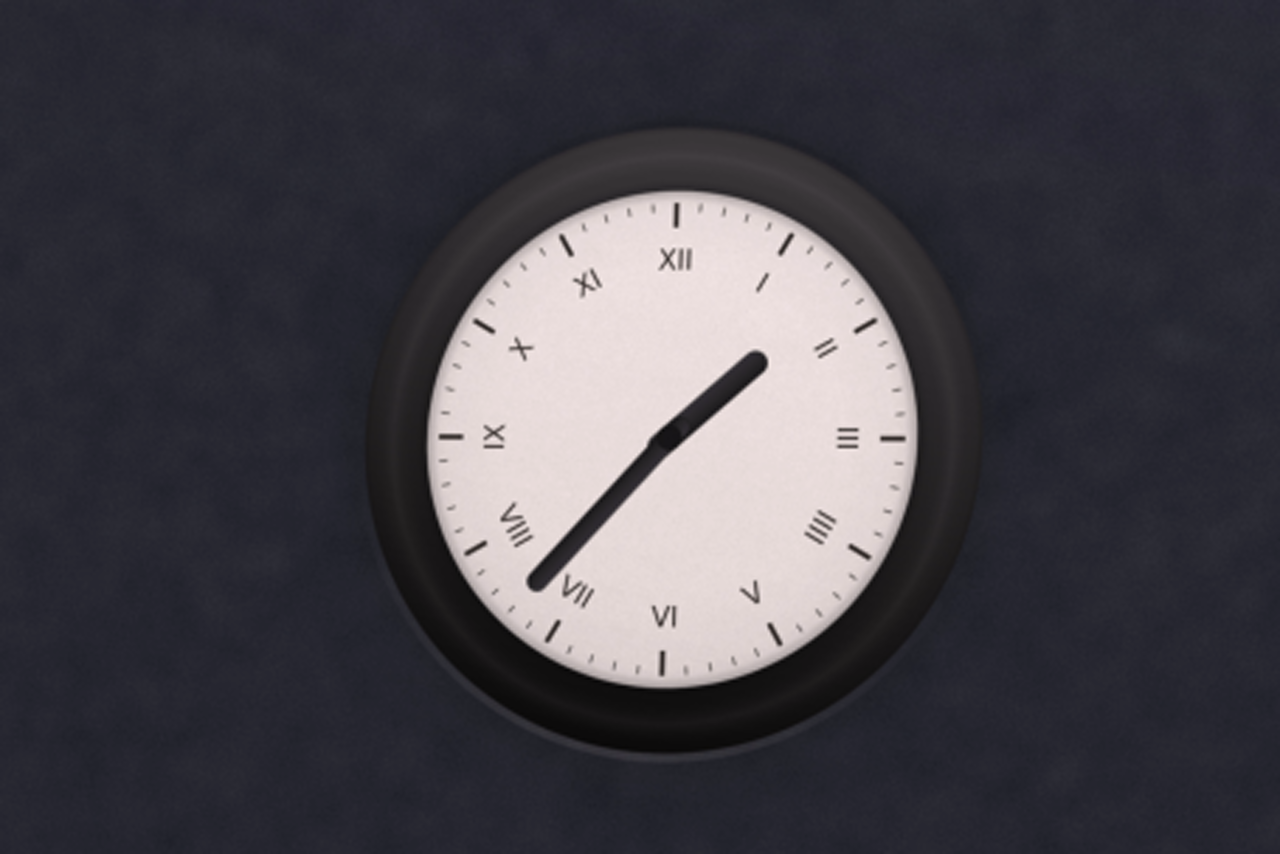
1:37
